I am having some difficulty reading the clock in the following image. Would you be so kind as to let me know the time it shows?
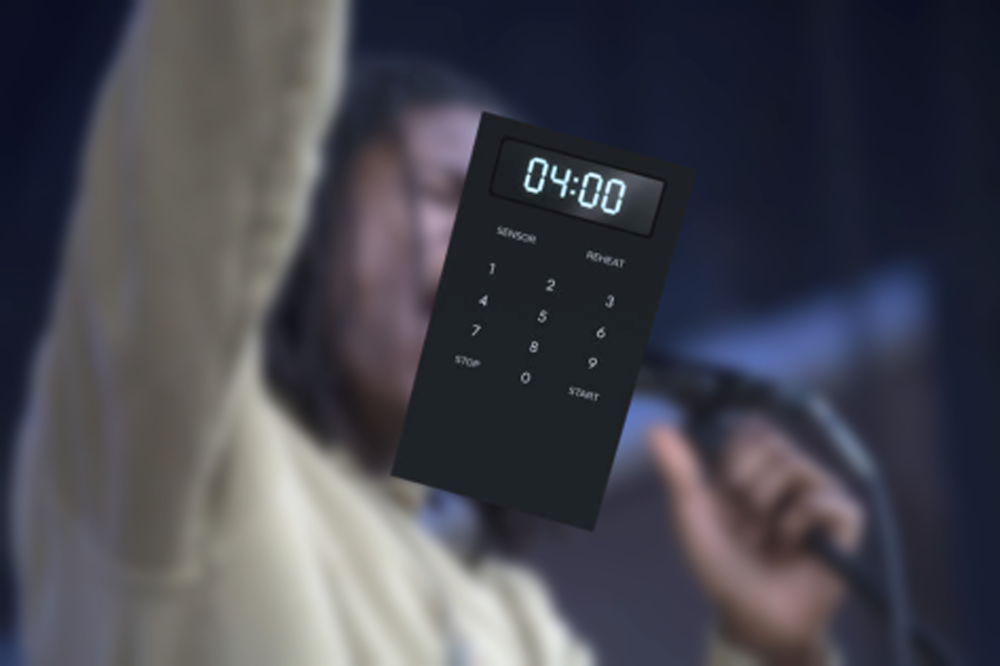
4:00
